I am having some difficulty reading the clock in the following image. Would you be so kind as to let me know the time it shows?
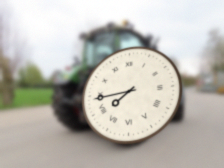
7:44
